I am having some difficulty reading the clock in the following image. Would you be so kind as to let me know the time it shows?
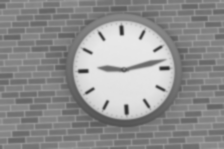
9:13
